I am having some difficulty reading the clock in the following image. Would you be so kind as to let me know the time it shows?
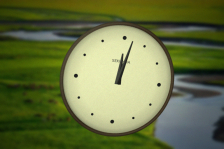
12:02
